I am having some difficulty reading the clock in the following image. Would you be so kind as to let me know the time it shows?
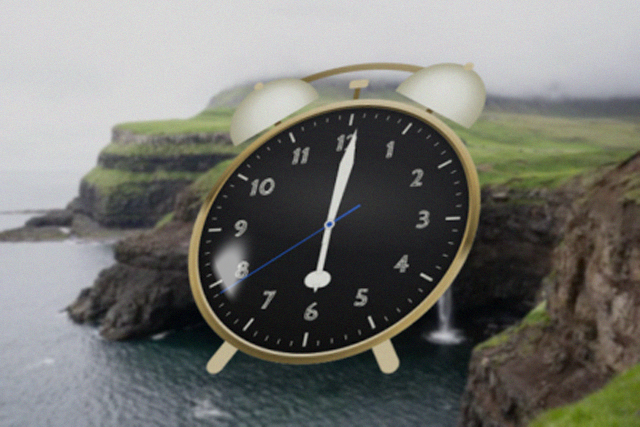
6:00:39
